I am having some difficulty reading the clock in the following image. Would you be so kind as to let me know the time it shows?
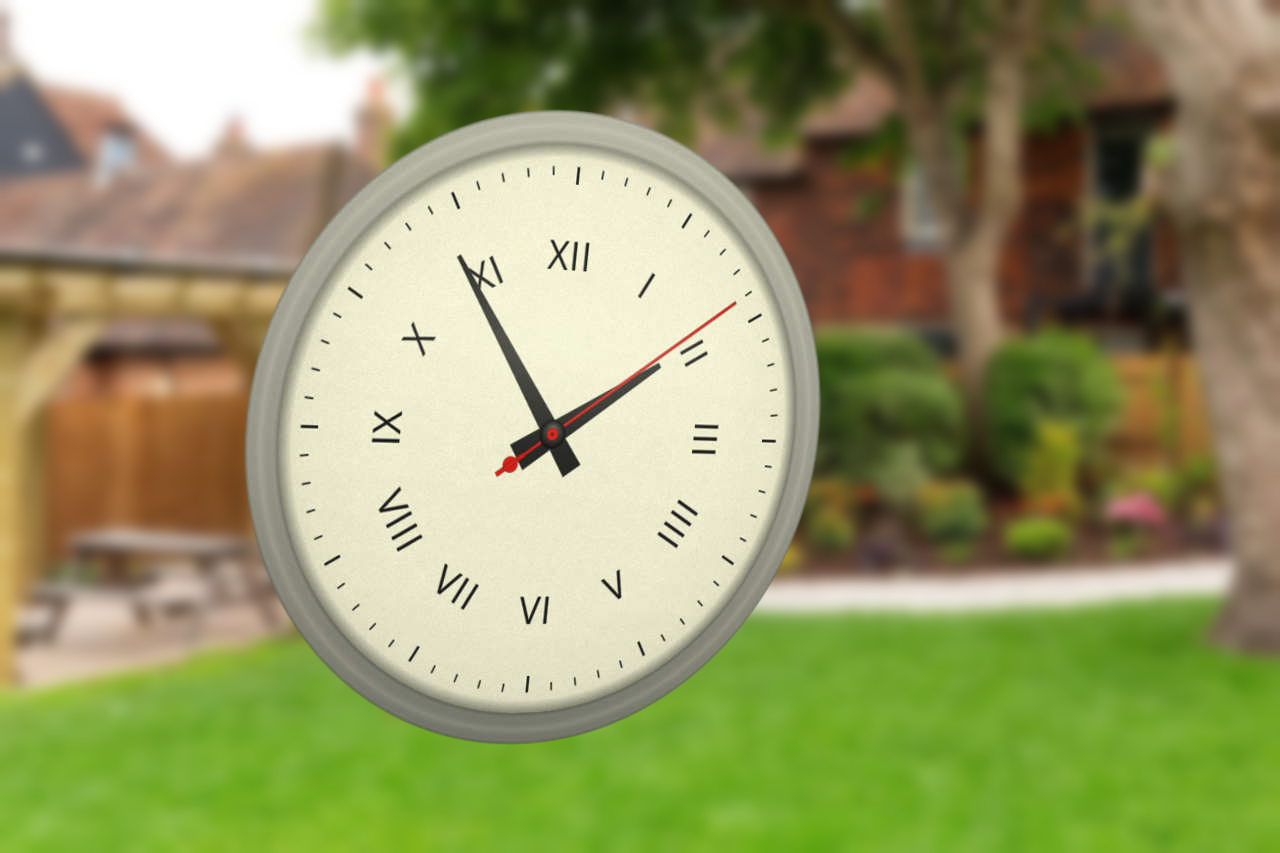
1:54:09
